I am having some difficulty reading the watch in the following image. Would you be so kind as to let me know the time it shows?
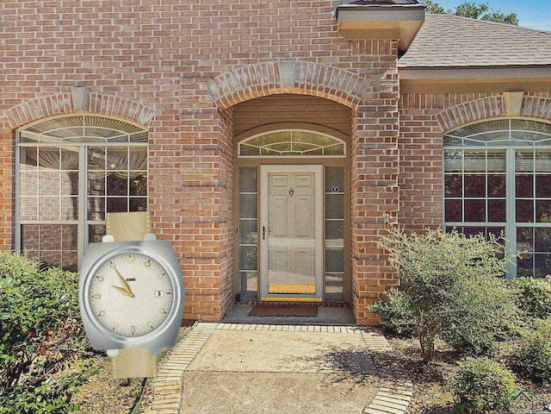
9:55
